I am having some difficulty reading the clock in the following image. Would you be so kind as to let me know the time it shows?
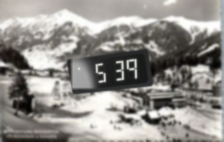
5:39
